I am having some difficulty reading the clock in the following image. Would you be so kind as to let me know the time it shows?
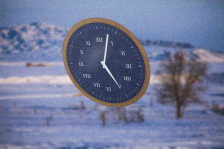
5:03
